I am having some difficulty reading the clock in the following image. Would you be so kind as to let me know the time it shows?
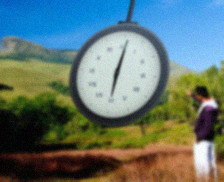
6:01
